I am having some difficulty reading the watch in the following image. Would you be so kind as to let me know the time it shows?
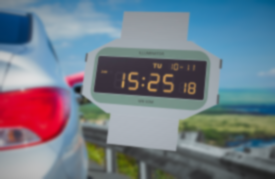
15:25:18
